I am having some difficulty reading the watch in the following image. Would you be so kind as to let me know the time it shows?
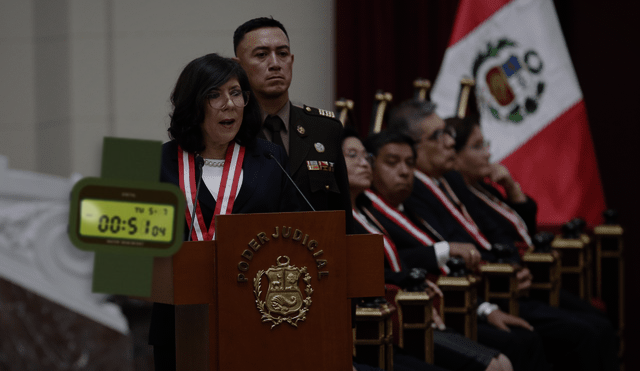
0:51
